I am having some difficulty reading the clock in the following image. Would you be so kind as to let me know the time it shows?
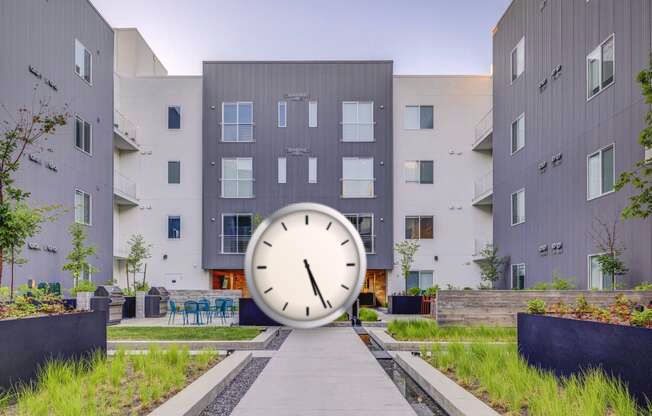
5:26
